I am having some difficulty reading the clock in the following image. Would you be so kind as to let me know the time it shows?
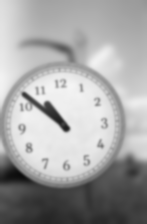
10:52
